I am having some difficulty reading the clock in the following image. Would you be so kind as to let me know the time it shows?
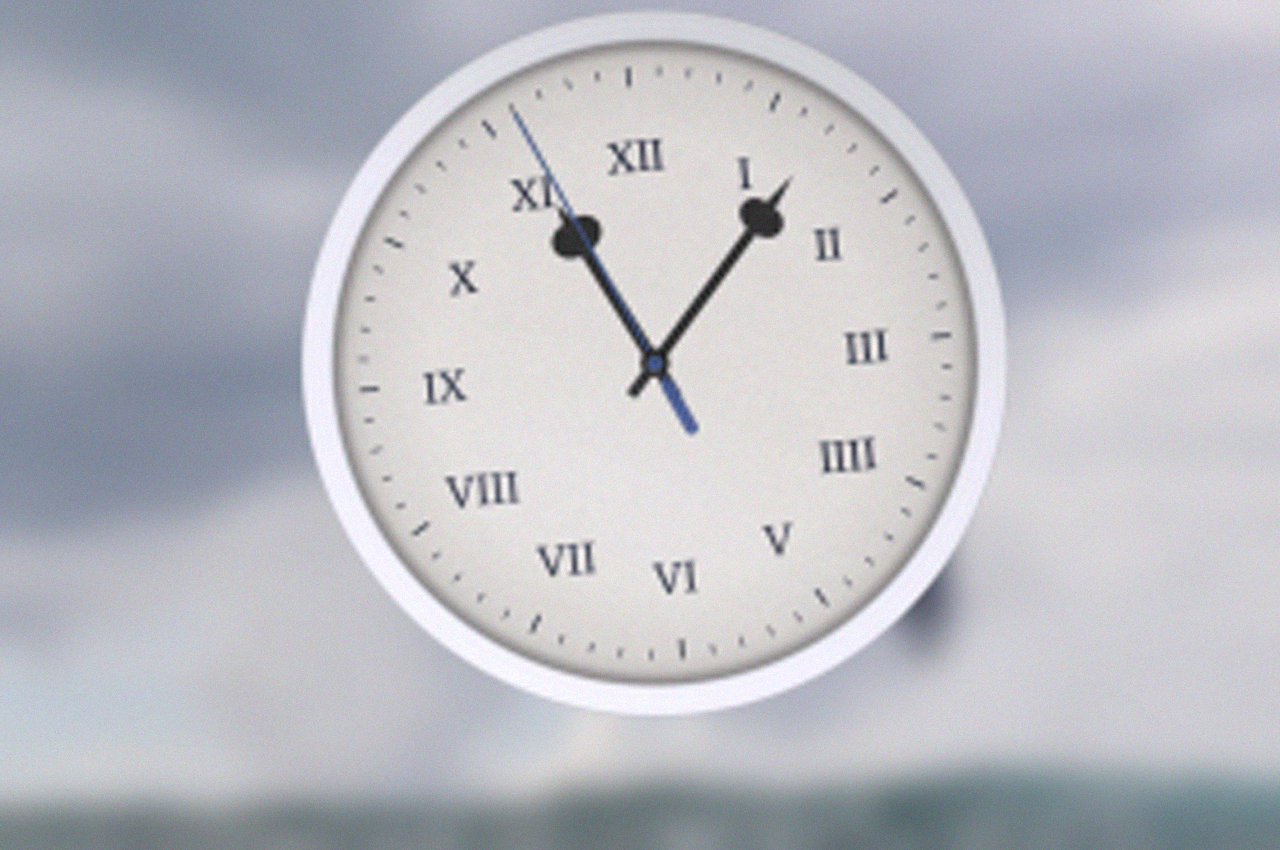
11:06:56
